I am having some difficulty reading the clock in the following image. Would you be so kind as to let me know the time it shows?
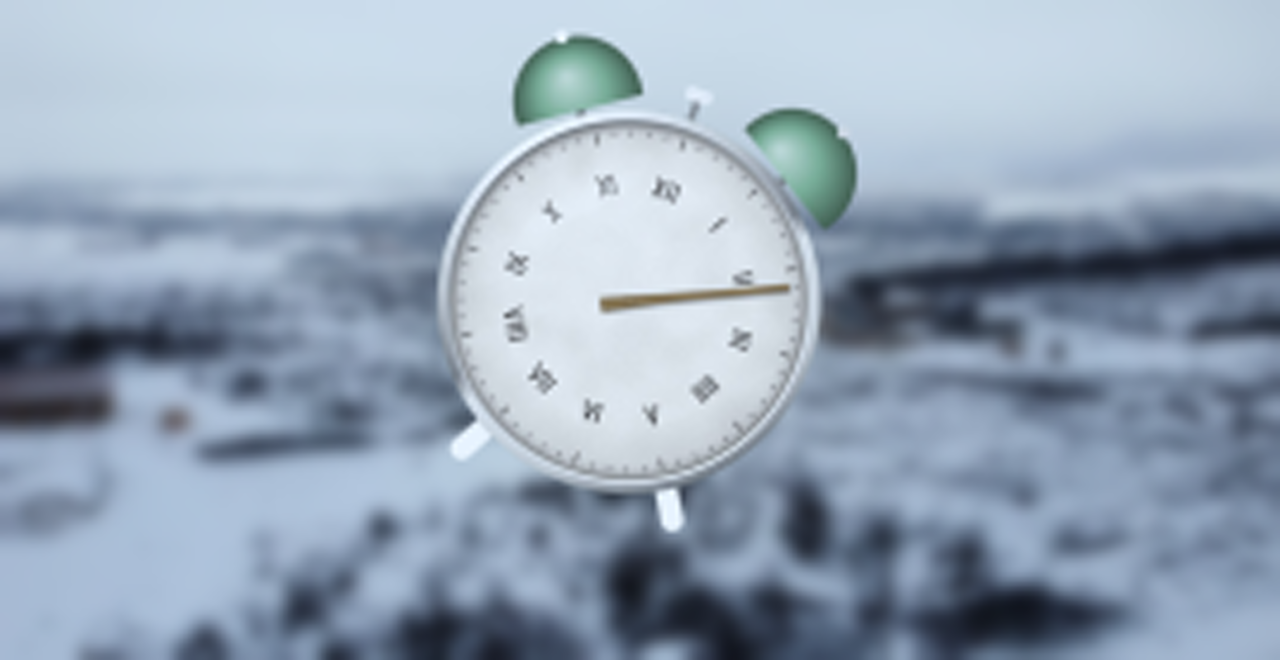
2:11
